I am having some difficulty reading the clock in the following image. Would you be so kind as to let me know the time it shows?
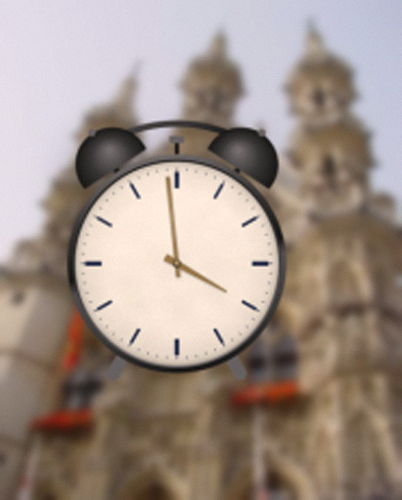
3:59
